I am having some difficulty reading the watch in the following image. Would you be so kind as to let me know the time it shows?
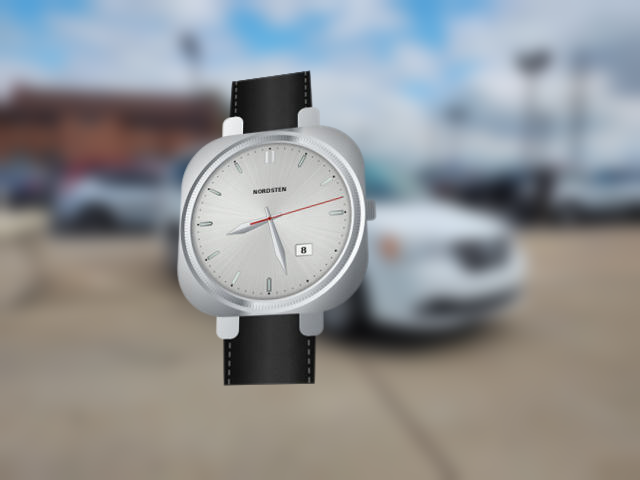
8:27:13
